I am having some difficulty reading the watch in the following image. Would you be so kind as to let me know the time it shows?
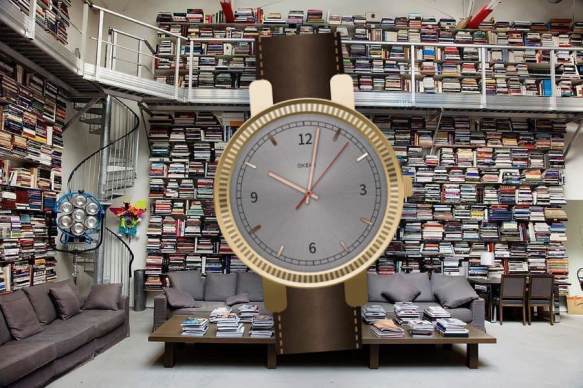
10:02:07
